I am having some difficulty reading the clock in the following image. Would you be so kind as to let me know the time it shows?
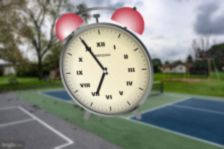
6:55
